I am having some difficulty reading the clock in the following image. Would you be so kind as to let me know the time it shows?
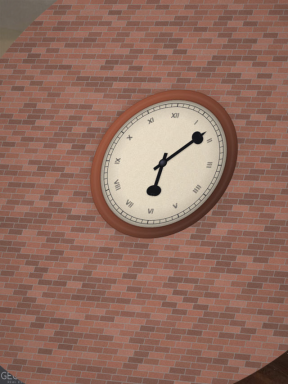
6:08
